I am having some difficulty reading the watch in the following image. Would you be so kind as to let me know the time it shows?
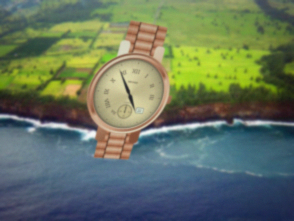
4:54
